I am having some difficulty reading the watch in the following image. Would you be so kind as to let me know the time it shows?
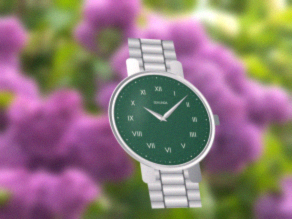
10:08
